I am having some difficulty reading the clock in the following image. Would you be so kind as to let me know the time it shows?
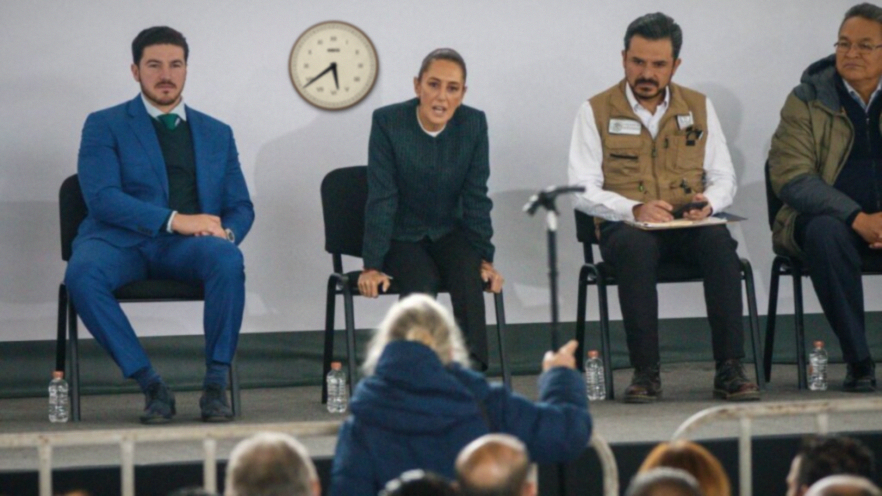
5:39
